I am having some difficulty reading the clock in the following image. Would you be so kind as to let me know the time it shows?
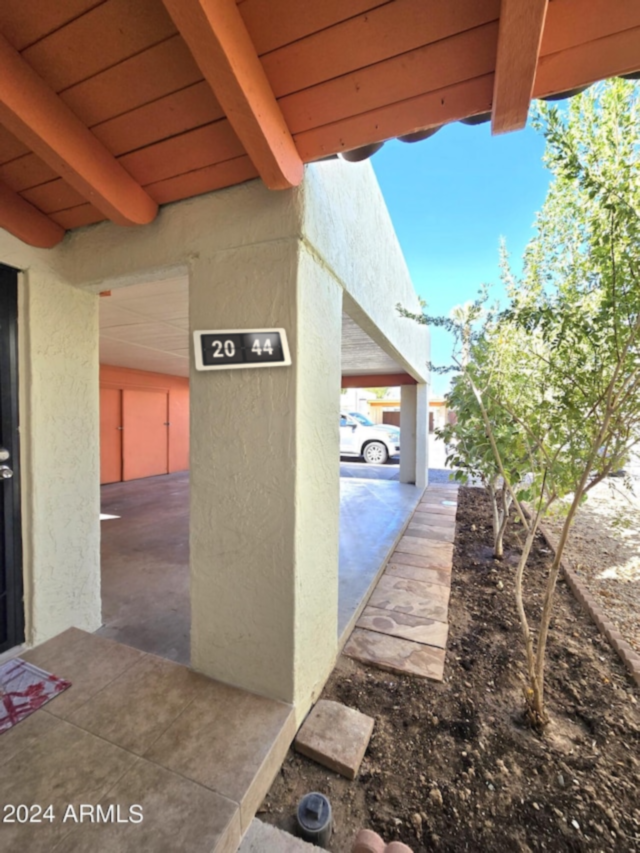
20:44
